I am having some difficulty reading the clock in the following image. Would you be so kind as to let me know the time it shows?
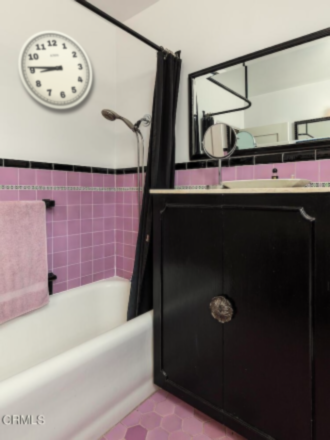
8:46
